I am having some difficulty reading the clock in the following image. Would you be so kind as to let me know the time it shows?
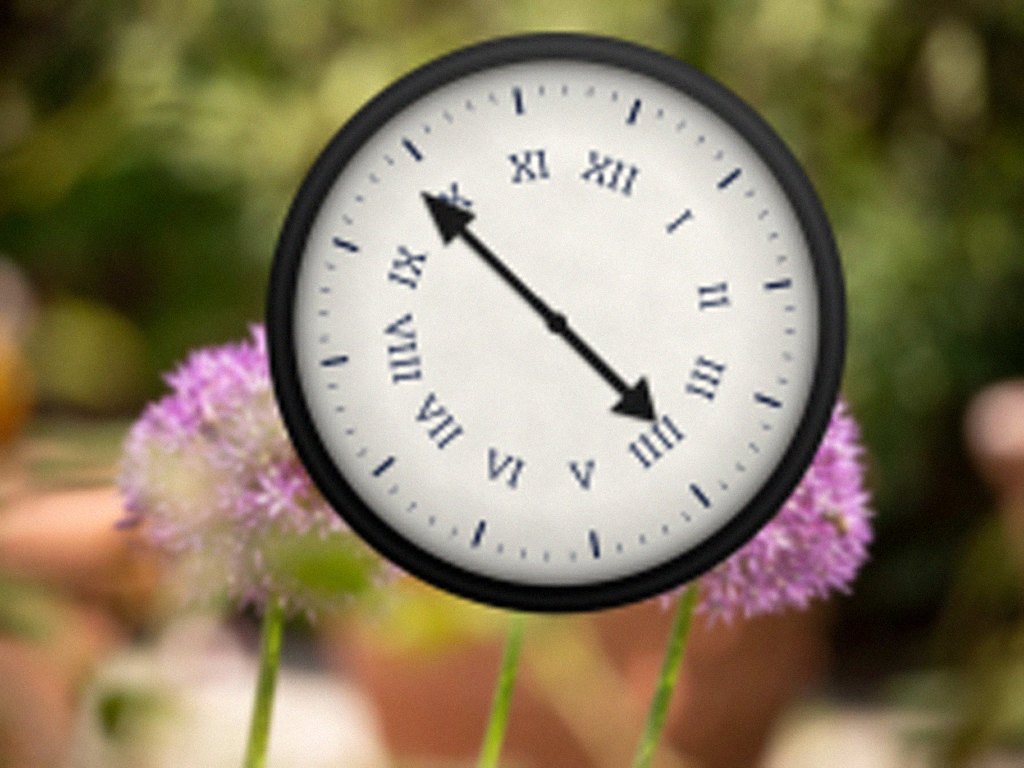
3:49
